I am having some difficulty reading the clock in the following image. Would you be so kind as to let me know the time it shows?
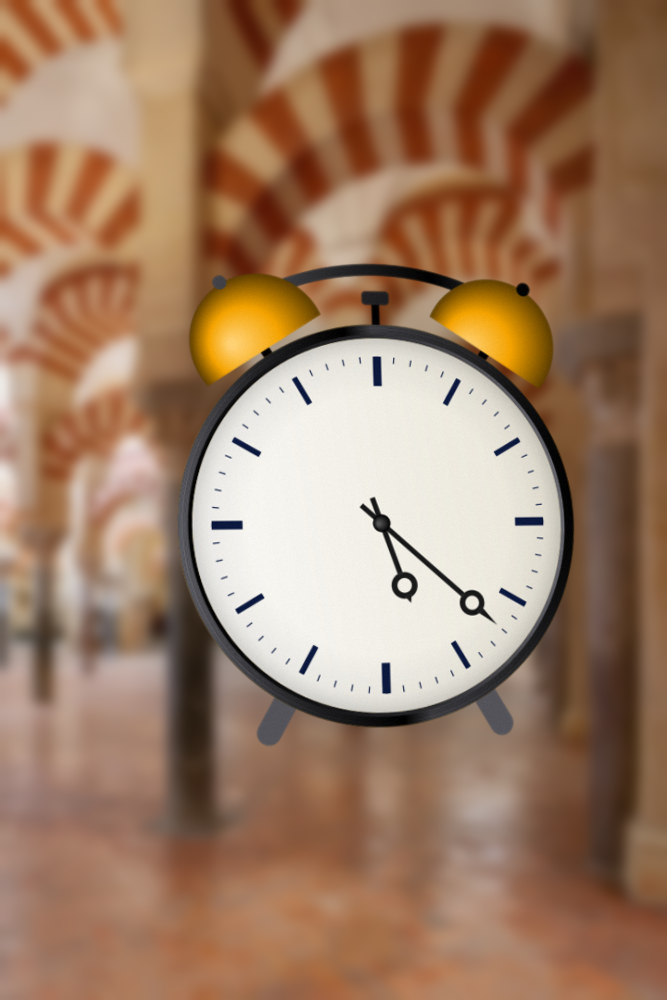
5:22
